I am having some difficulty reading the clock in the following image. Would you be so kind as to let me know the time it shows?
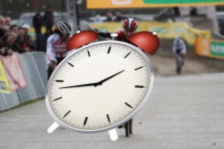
1:43
